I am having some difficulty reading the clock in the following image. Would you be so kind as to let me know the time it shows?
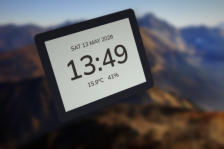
13:49
